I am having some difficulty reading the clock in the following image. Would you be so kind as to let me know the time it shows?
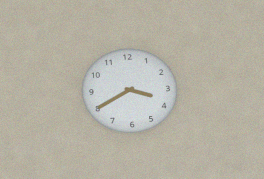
3:40
